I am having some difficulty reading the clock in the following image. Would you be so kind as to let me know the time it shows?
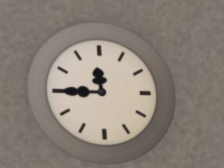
11:45
